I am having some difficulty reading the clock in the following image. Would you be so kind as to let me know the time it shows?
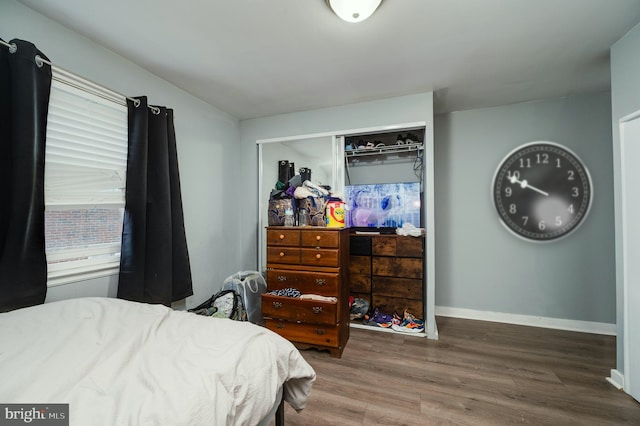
9:49
